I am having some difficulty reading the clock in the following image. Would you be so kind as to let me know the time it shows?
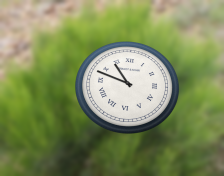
10:48
